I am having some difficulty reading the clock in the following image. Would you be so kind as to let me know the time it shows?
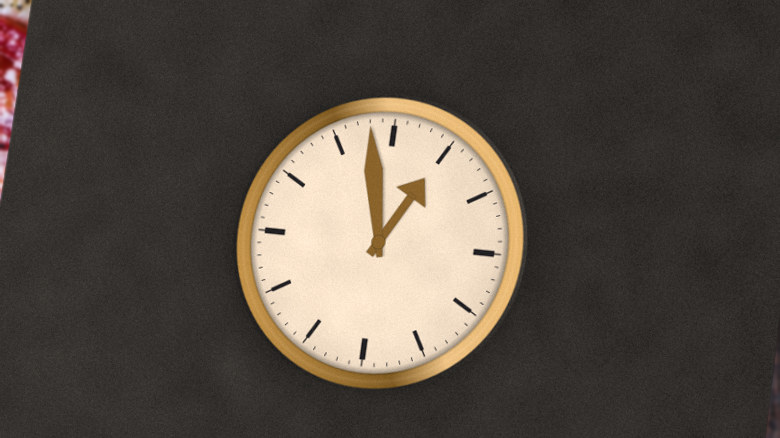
12:58
